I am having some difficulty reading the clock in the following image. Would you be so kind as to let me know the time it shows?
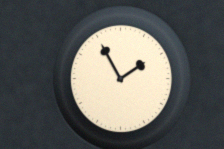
1:55
